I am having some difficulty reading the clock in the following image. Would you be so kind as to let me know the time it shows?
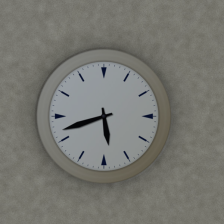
5:42
